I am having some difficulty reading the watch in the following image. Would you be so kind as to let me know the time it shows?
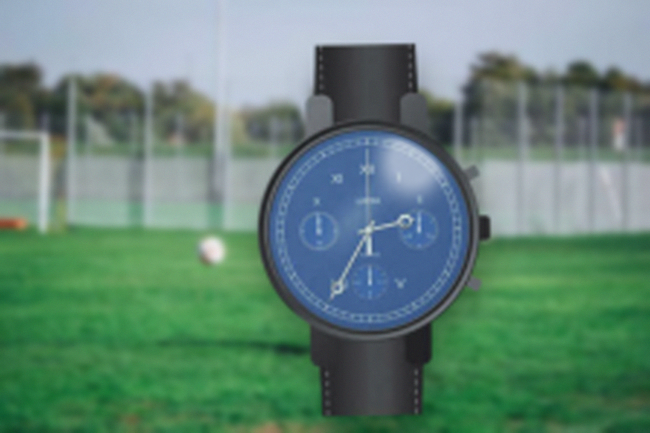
2:35
